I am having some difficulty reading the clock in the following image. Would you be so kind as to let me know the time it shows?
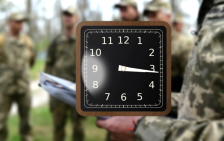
3:16
